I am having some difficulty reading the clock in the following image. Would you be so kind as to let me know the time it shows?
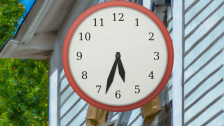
5:33
